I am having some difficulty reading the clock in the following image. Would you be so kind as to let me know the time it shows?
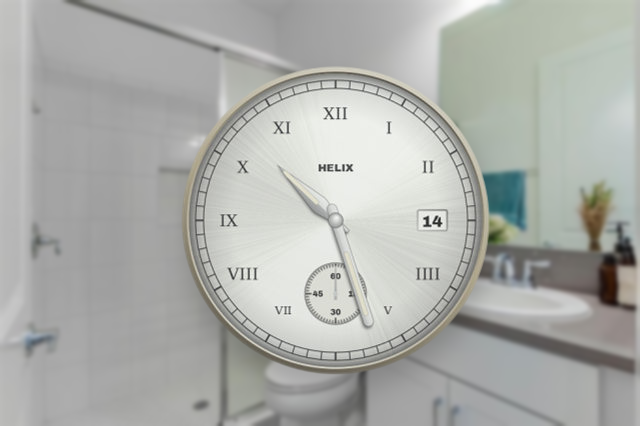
10:27
